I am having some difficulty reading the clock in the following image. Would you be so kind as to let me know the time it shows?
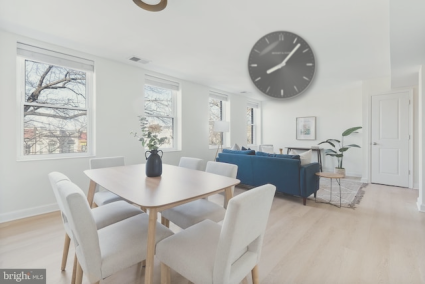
8:07
